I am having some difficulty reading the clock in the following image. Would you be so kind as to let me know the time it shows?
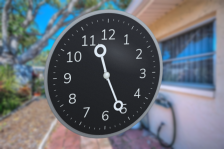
11:26
